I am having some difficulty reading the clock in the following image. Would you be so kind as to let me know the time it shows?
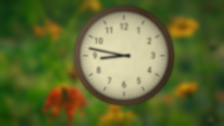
8:47
